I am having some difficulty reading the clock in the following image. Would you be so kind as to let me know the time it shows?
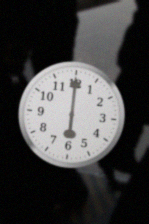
6:00
